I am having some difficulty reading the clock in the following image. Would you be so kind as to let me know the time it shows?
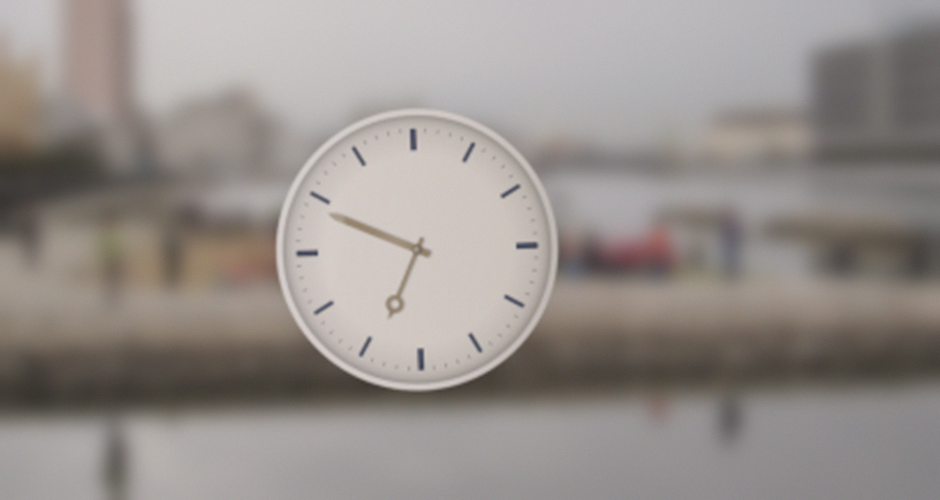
6:49
